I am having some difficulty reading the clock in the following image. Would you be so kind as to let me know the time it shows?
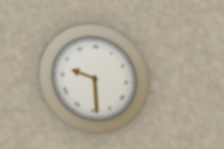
9:29
